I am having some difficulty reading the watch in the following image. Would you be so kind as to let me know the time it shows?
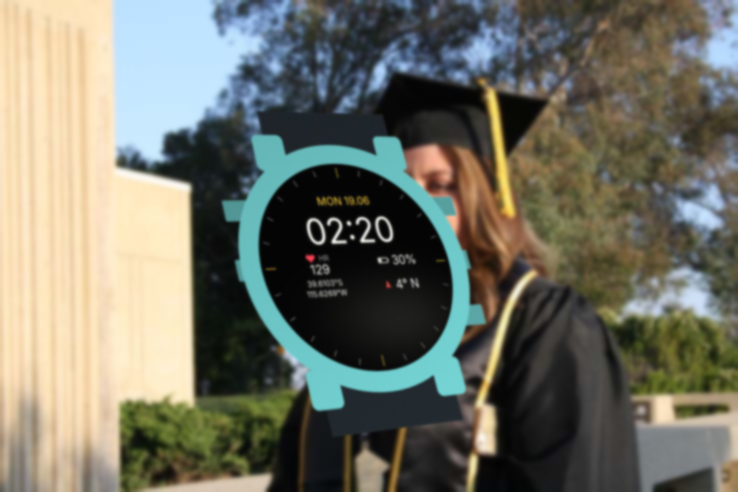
2:20
